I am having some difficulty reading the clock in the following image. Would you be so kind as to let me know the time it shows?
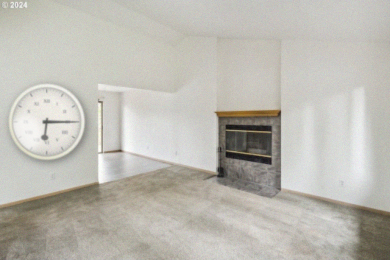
6:15
